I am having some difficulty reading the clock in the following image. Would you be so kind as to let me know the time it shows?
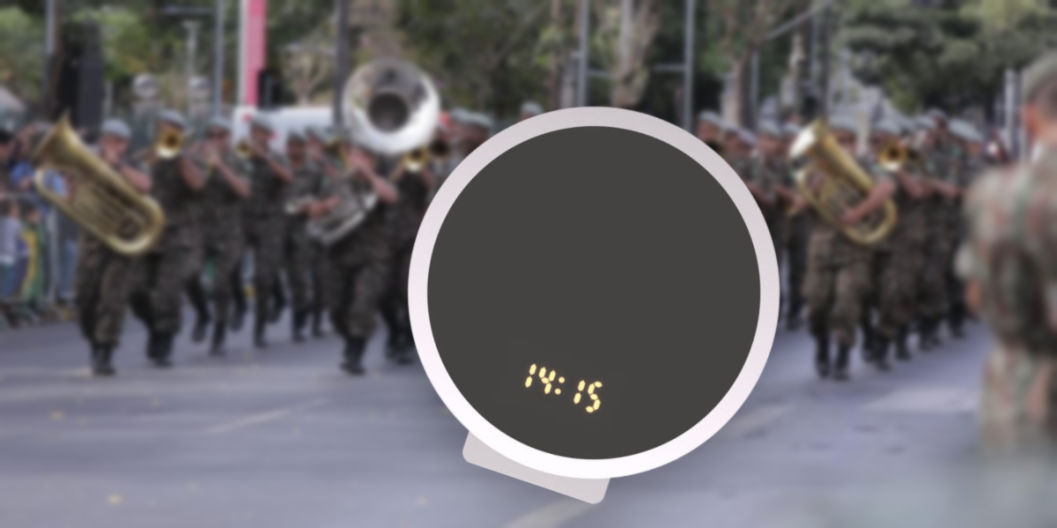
14:15
